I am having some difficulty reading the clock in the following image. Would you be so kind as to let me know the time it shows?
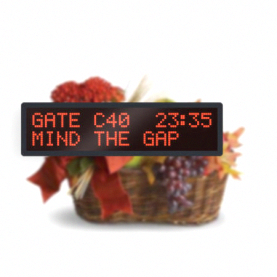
23:35
